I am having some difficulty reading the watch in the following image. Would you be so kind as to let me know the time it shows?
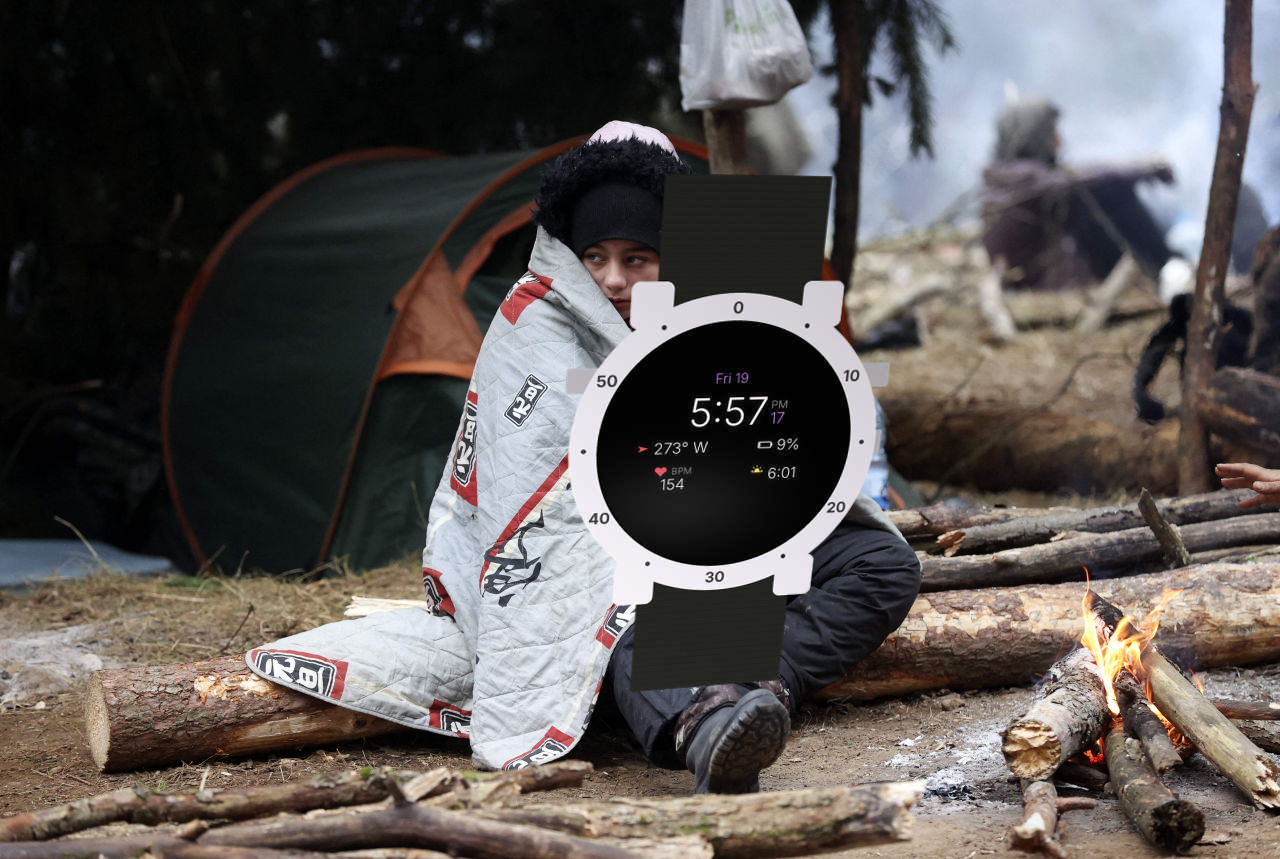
5:57:17
